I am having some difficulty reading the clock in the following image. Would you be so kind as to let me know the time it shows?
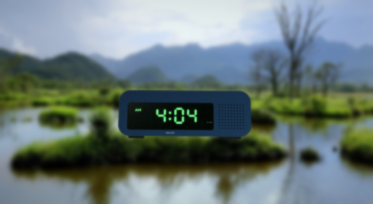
4:04
